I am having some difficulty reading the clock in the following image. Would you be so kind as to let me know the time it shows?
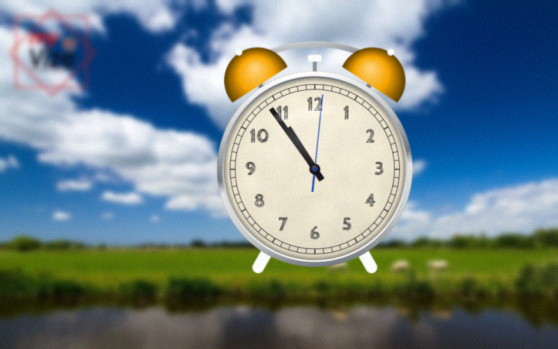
10:54:01
